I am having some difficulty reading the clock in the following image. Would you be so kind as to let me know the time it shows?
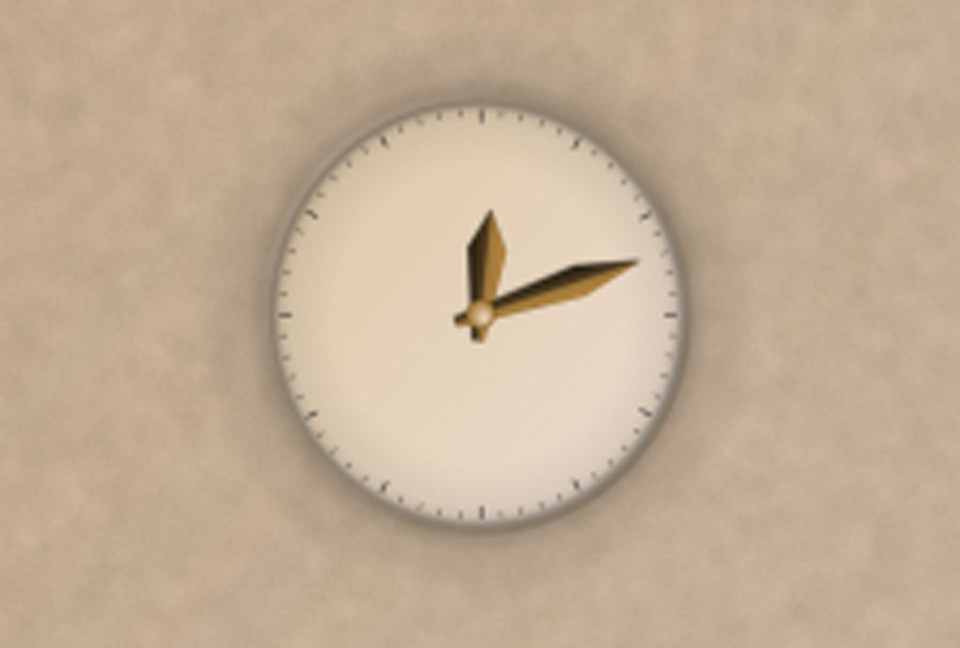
12:12
